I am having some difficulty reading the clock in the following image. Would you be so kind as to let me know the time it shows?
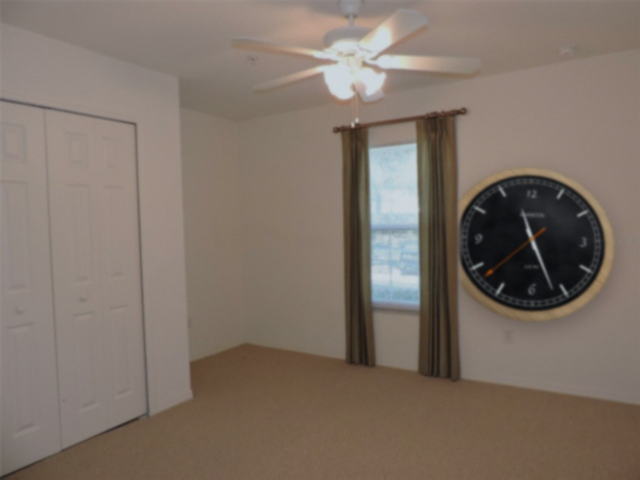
11:26:38
